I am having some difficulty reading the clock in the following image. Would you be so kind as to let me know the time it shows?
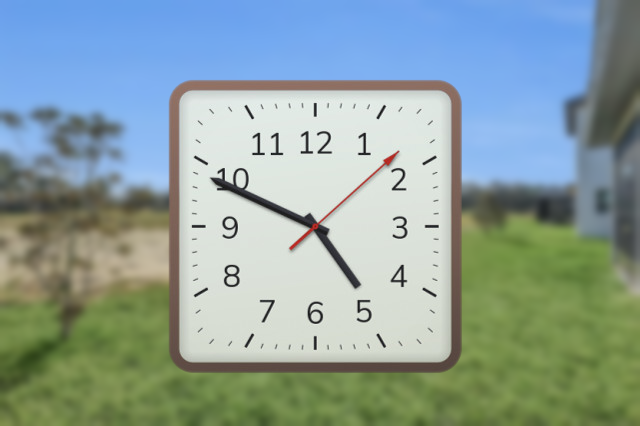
4:49:08
